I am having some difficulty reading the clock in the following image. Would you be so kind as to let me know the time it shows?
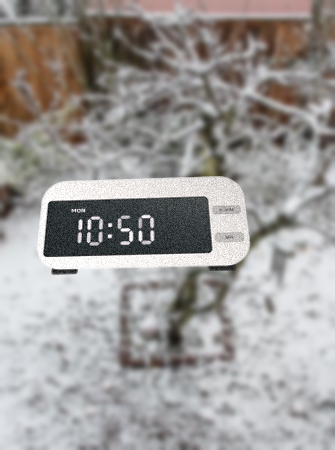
10:50
